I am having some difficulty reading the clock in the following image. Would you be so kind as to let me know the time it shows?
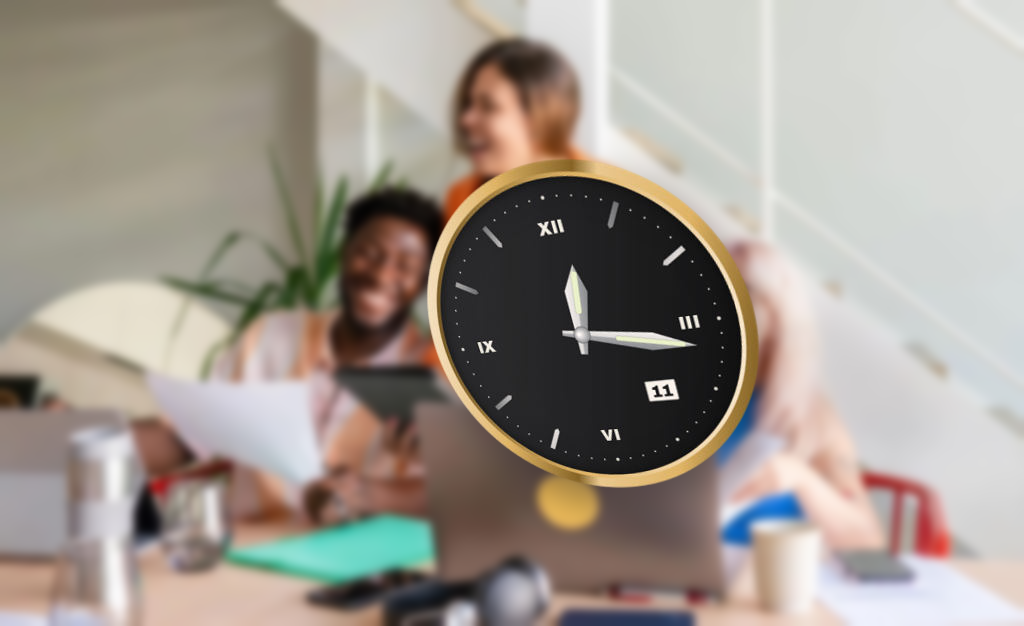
12:17
